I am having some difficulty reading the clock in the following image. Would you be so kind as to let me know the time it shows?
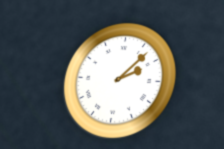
2:07
